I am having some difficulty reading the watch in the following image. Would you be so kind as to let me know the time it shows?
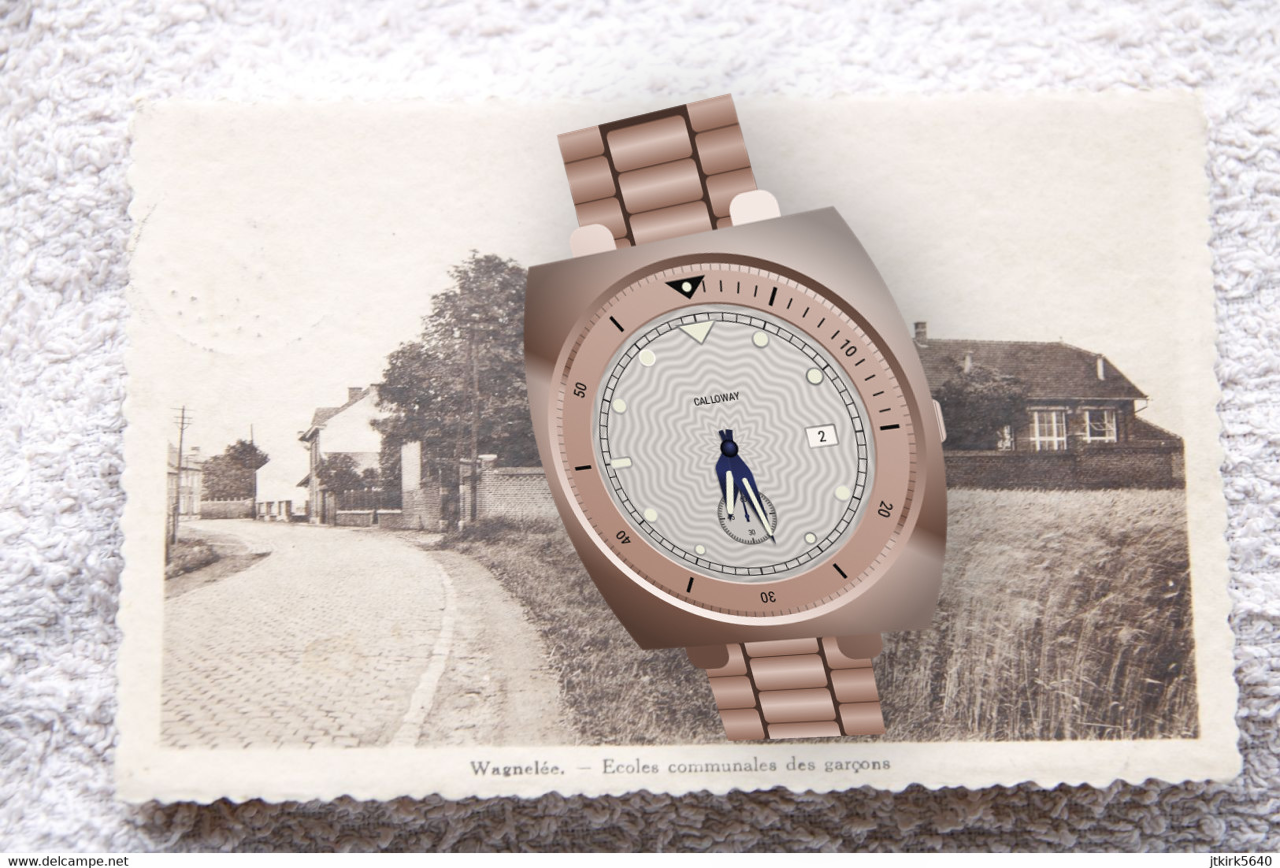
6:28
